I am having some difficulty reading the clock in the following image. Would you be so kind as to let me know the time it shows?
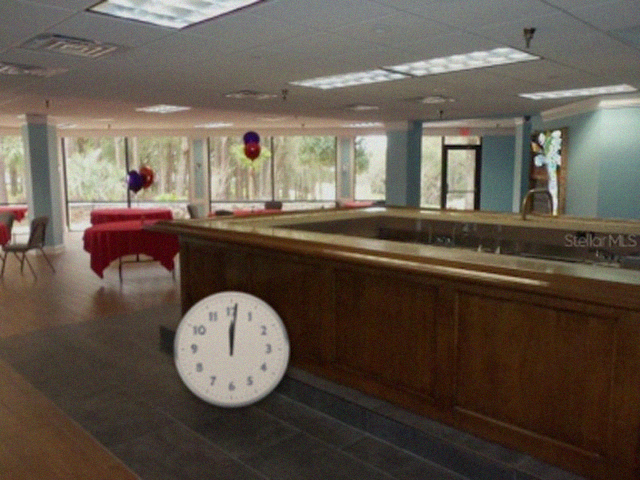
12:01
